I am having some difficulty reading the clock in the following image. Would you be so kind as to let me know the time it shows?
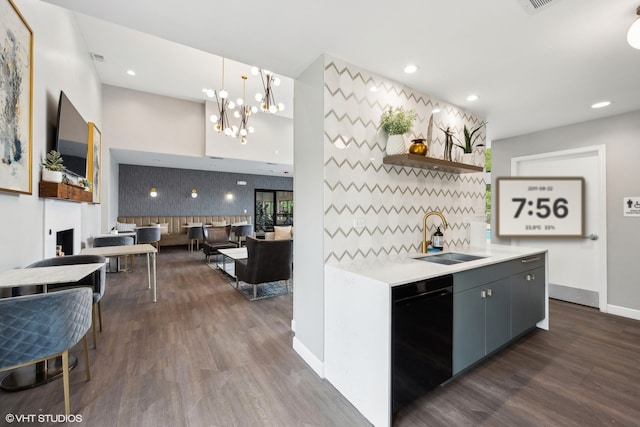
7:56
